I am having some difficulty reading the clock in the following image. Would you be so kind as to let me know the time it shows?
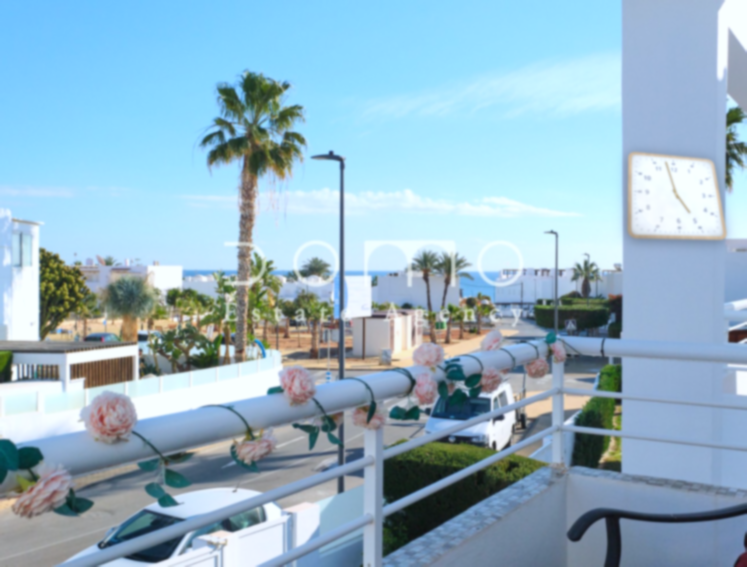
4:58
